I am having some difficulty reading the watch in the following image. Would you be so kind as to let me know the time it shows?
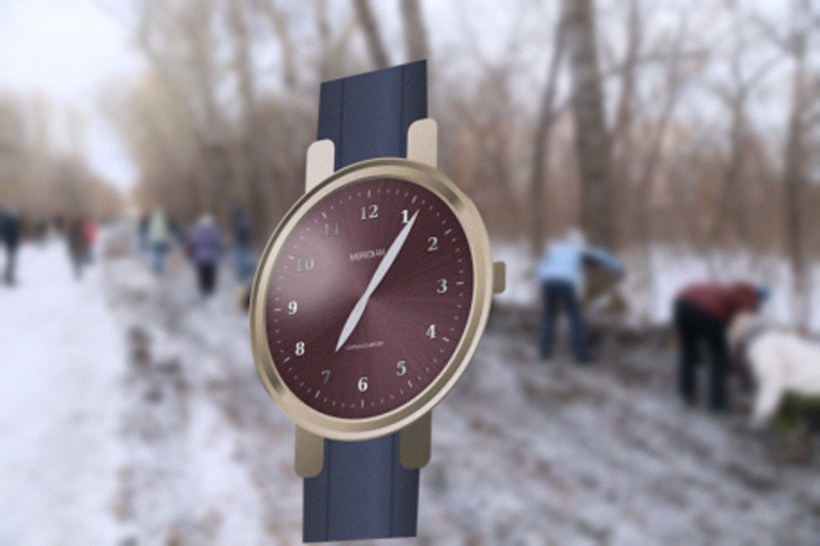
7:06
